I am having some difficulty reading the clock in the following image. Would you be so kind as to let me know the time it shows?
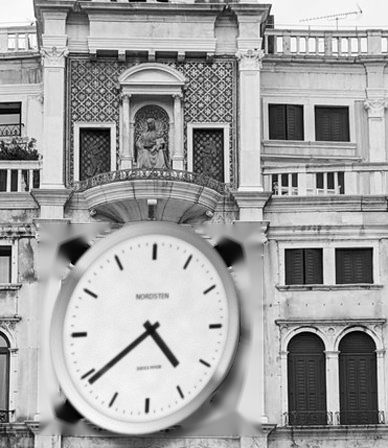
4:39
